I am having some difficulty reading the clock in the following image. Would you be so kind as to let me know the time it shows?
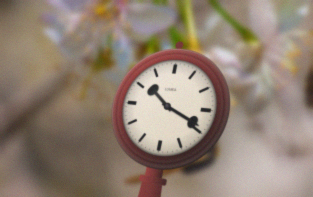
10:19
